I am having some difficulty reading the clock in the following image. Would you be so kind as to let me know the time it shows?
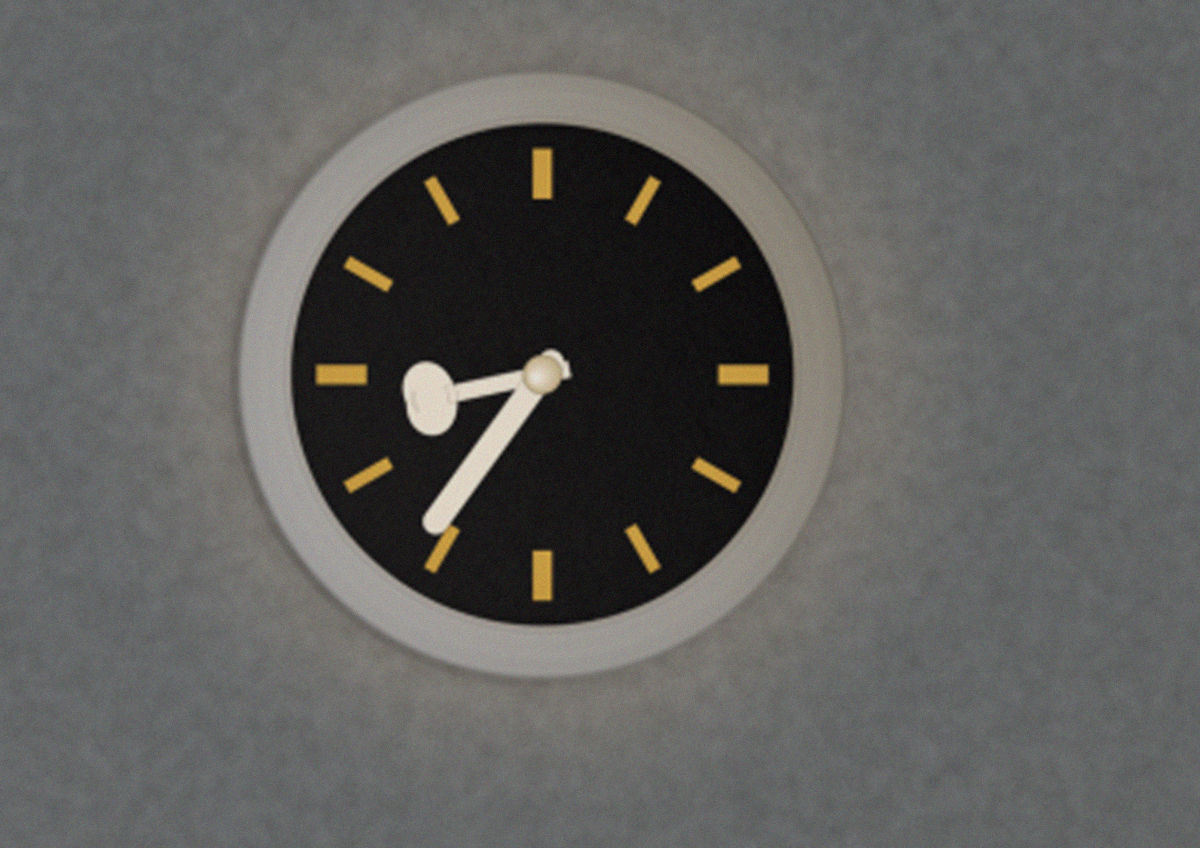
8:36
